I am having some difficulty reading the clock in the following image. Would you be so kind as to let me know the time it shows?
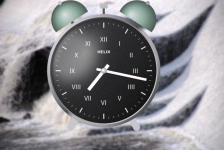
7:17
